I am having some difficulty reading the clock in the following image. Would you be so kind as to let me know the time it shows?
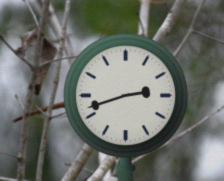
2:42
